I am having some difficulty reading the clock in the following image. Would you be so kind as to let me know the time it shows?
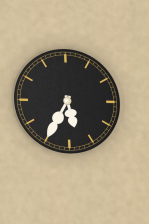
5:35
